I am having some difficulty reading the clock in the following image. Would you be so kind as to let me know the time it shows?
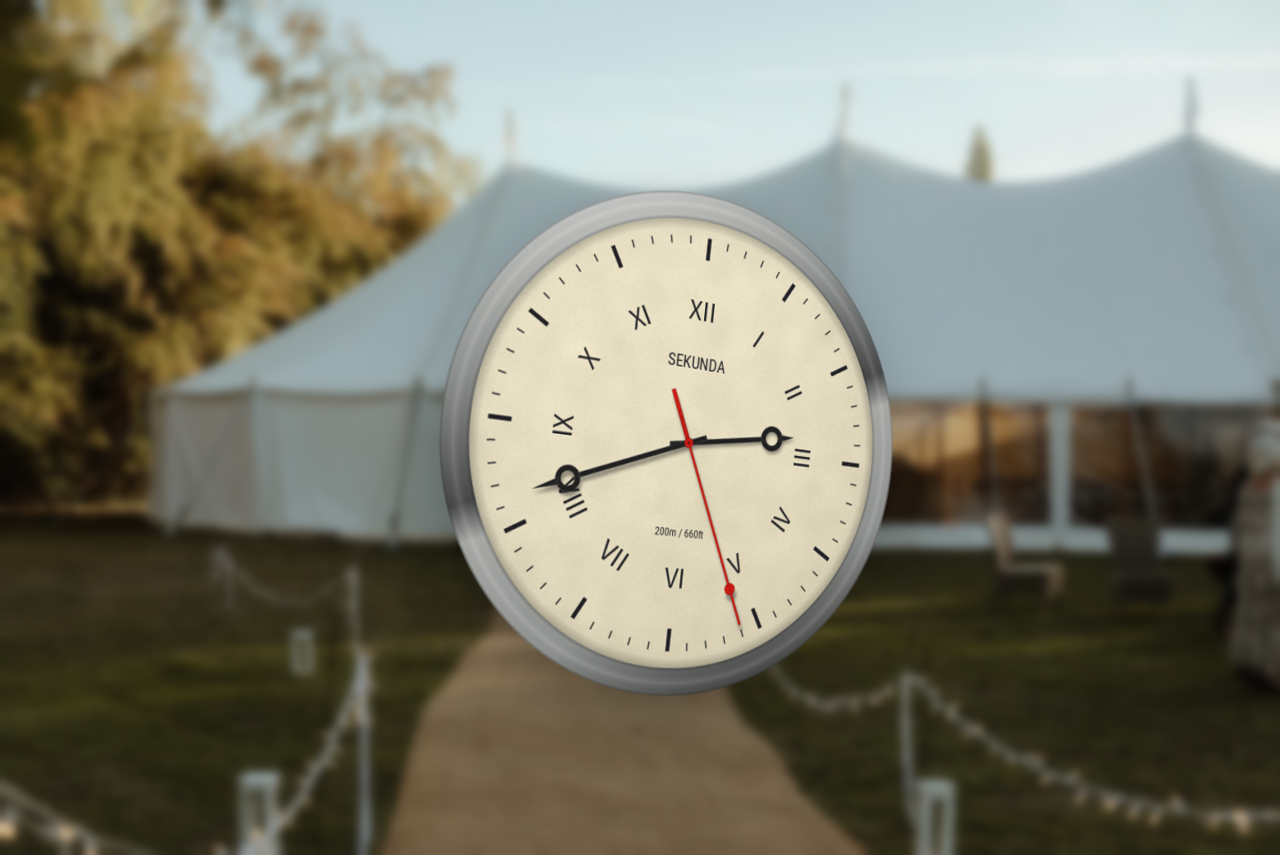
2:41:26
